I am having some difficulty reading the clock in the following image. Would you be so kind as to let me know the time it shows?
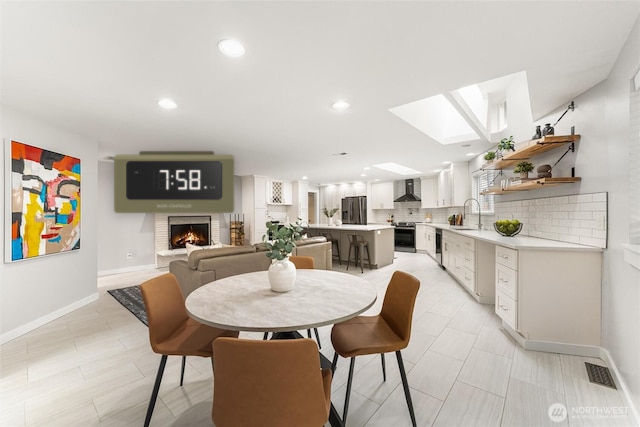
7:58
